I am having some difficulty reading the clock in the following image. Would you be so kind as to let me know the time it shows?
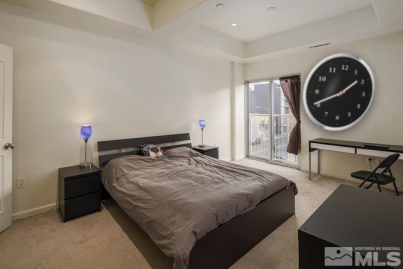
1:41
